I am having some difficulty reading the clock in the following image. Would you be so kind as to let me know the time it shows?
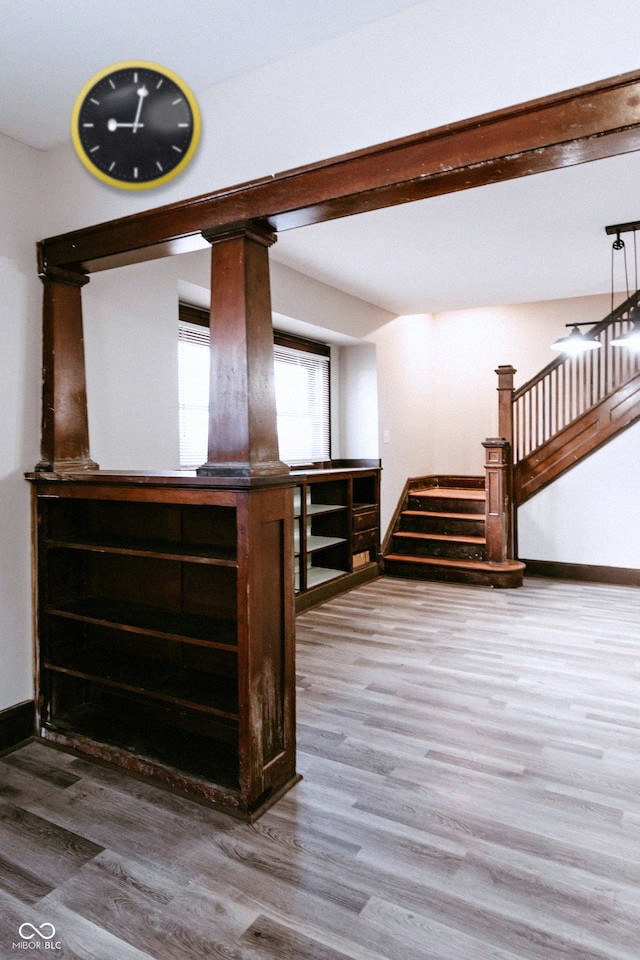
9:02
